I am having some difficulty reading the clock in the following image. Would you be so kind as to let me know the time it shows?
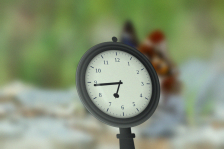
6:44
